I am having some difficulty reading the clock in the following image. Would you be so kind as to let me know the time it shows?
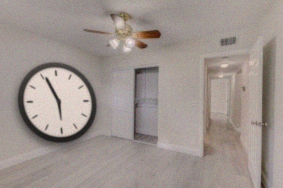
5:56
